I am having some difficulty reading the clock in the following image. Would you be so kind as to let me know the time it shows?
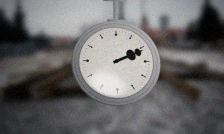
2:11
